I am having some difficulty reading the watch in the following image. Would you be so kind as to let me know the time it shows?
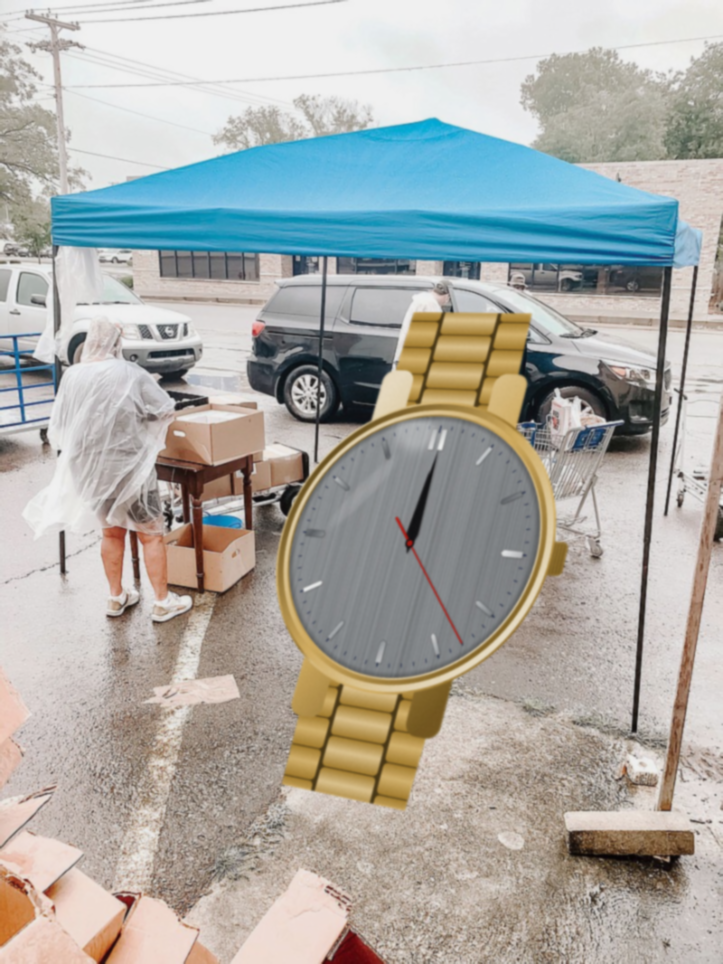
12:00:23
